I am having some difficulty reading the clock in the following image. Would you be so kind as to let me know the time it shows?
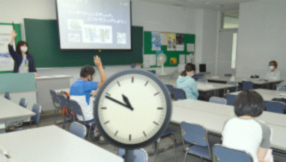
10:49
